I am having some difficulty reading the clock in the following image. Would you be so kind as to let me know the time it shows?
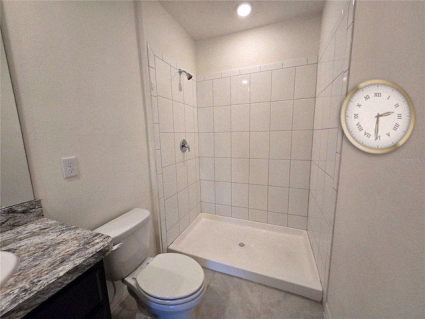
2:31
